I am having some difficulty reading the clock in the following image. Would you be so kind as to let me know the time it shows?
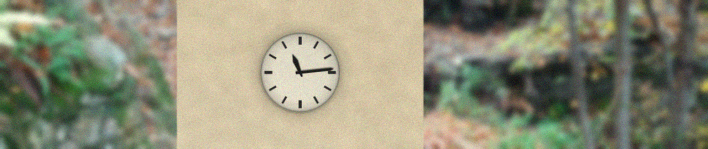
11:14
